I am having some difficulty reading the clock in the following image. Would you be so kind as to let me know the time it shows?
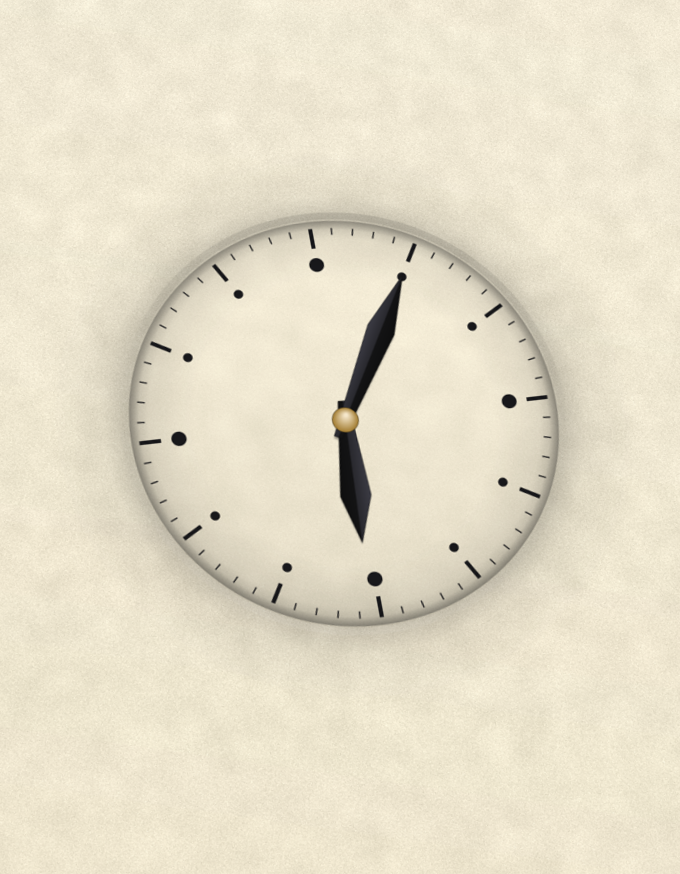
6:05
